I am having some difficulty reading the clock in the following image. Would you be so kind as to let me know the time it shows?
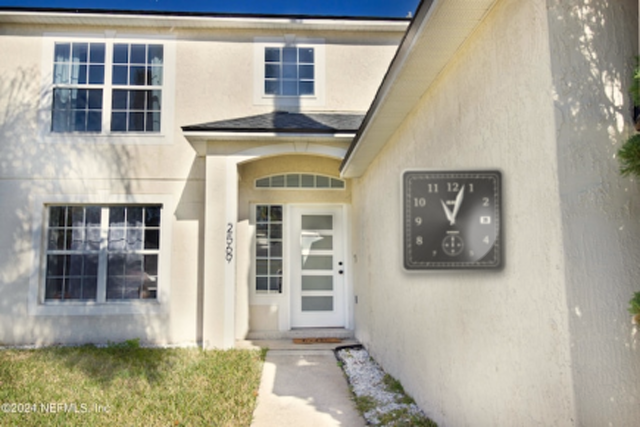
11:03
